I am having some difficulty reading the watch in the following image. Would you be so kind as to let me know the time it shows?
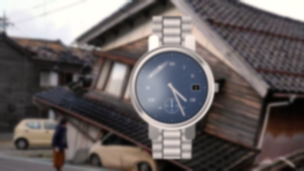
4:26
